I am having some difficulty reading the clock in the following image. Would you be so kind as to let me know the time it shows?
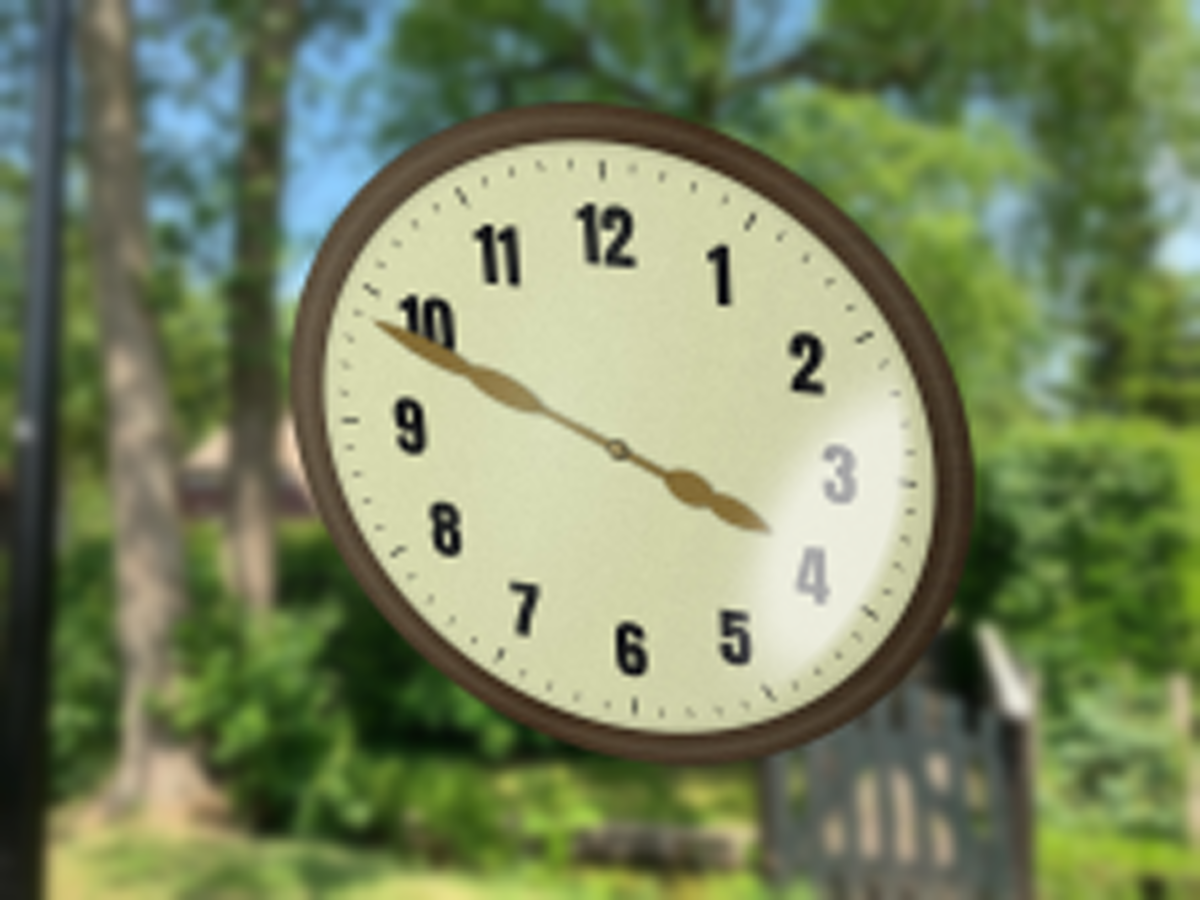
3:49
